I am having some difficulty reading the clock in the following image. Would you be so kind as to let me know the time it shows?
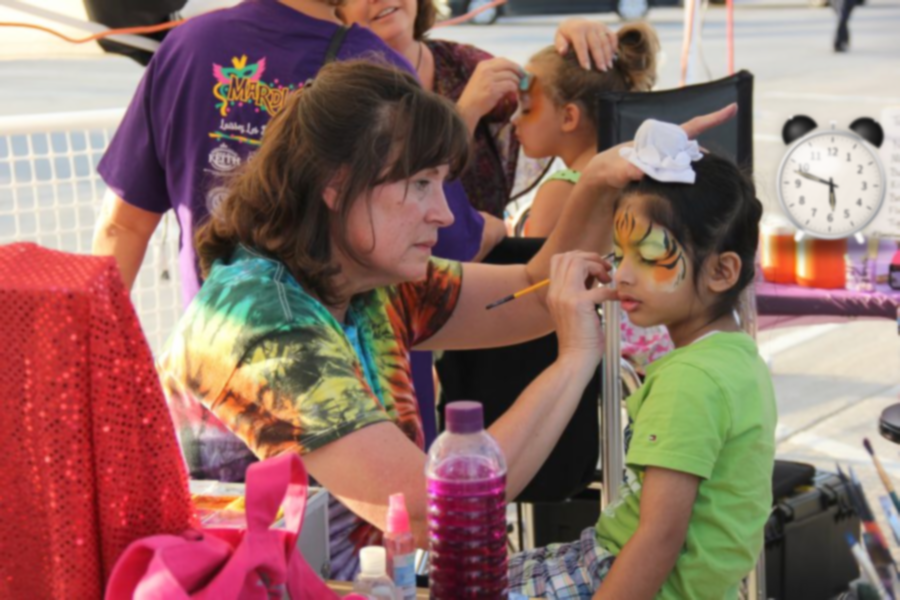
5:48
